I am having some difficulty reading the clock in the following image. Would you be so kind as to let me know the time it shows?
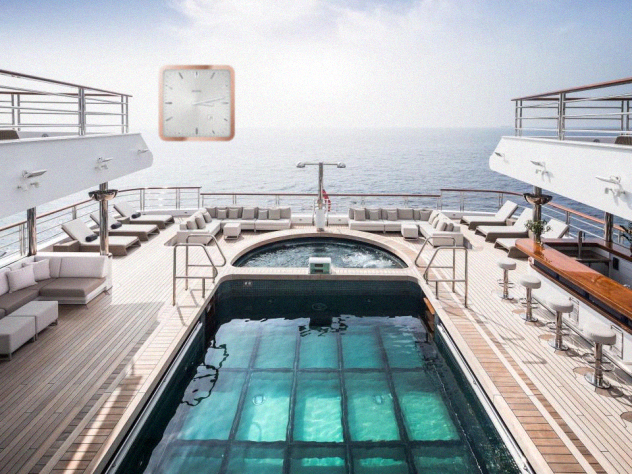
3:13
